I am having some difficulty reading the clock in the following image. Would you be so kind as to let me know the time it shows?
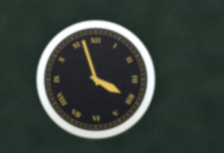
3:57
